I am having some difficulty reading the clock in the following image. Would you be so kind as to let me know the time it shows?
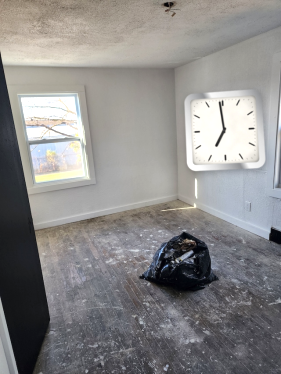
6:59
